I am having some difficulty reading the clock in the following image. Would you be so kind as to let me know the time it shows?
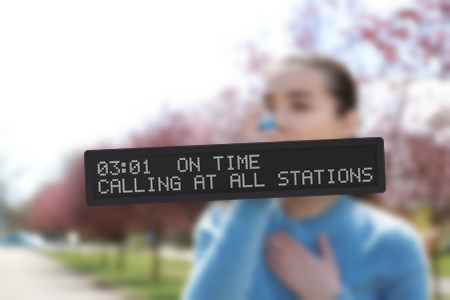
3:01
